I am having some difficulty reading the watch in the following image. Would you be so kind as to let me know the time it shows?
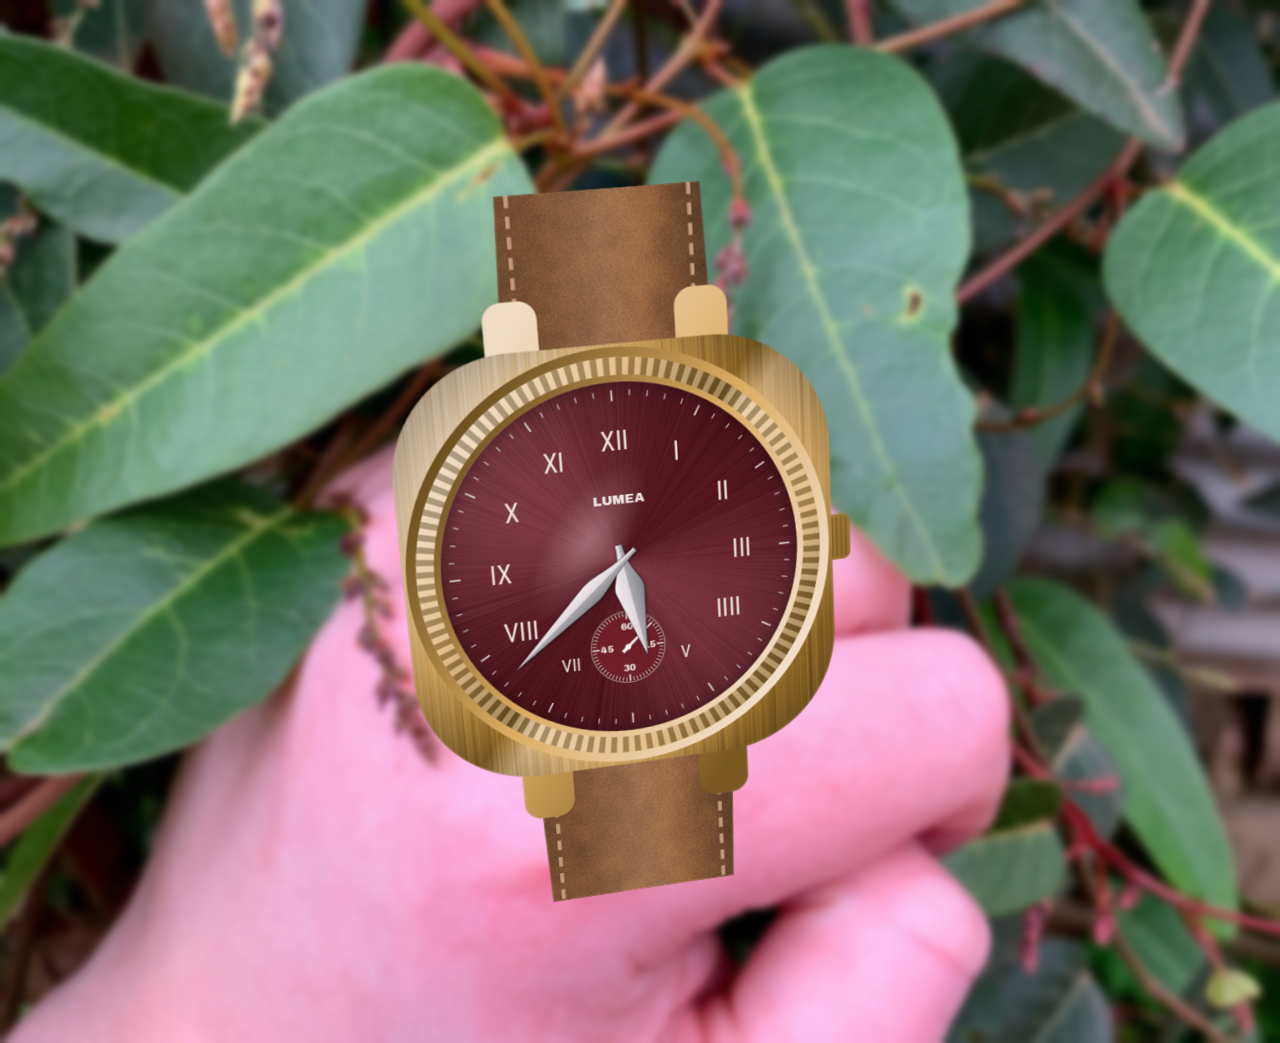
5:38:08
